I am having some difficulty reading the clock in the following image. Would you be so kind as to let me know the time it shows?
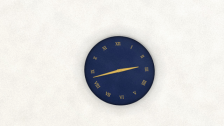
2:43
